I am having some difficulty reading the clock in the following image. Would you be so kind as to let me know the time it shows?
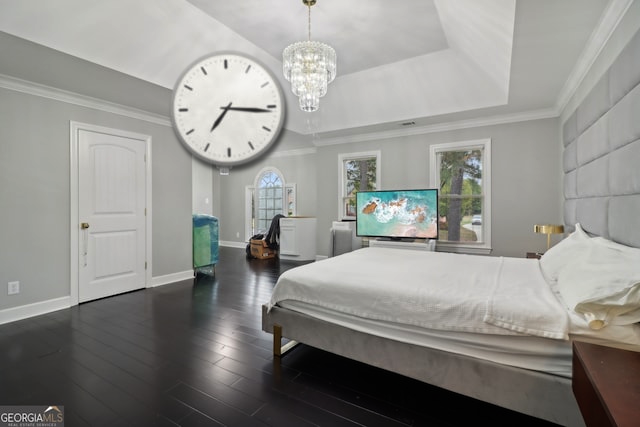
7:16
